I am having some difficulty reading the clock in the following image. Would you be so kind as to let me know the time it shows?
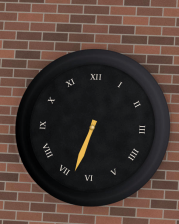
6:33
